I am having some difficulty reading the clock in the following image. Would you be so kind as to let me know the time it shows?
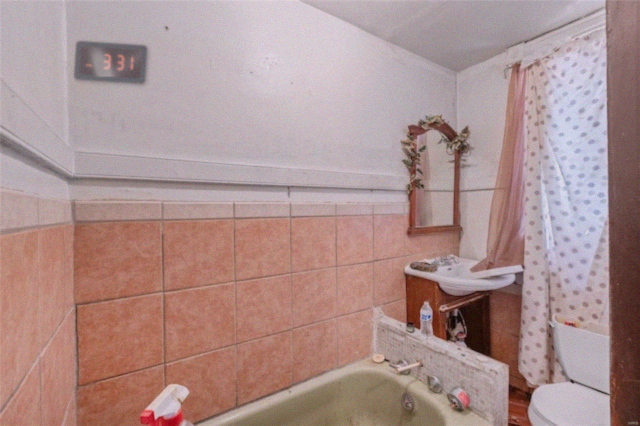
3:31
